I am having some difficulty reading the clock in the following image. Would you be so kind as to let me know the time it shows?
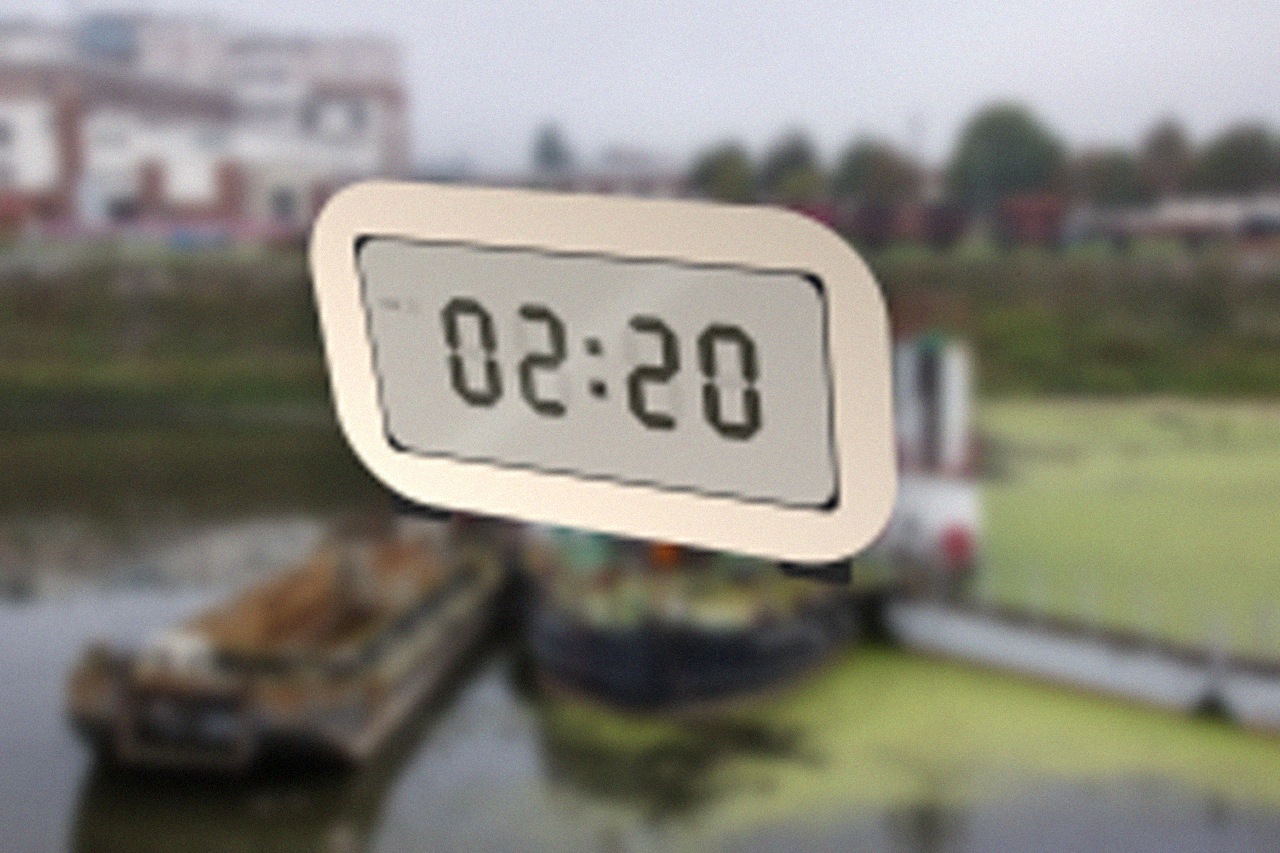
2:20
